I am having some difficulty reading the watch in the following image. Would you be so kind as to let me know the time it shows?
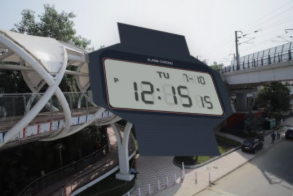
12:15:15
